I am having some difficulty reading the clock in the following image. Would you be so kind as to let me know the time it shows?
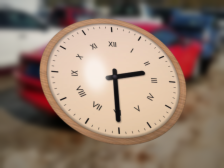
2:30
